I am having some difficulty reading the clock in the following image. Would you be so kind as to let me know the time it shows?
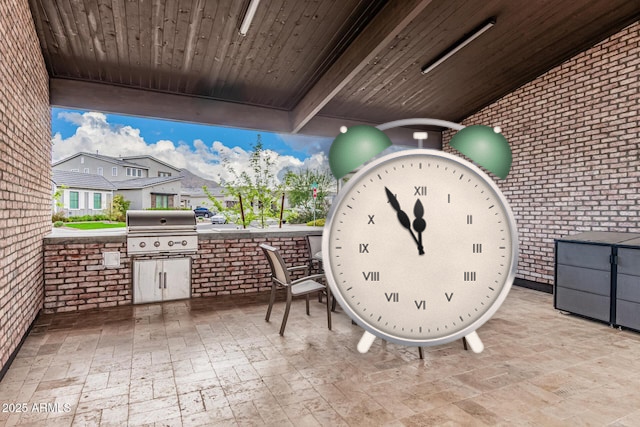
11:55
